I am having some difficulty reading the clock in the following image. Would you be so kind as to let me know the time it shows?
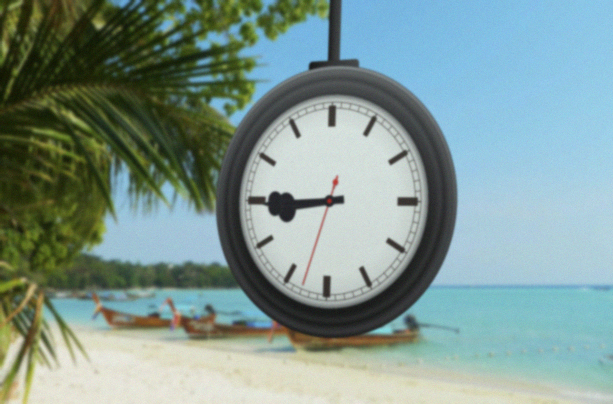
8:44:33
